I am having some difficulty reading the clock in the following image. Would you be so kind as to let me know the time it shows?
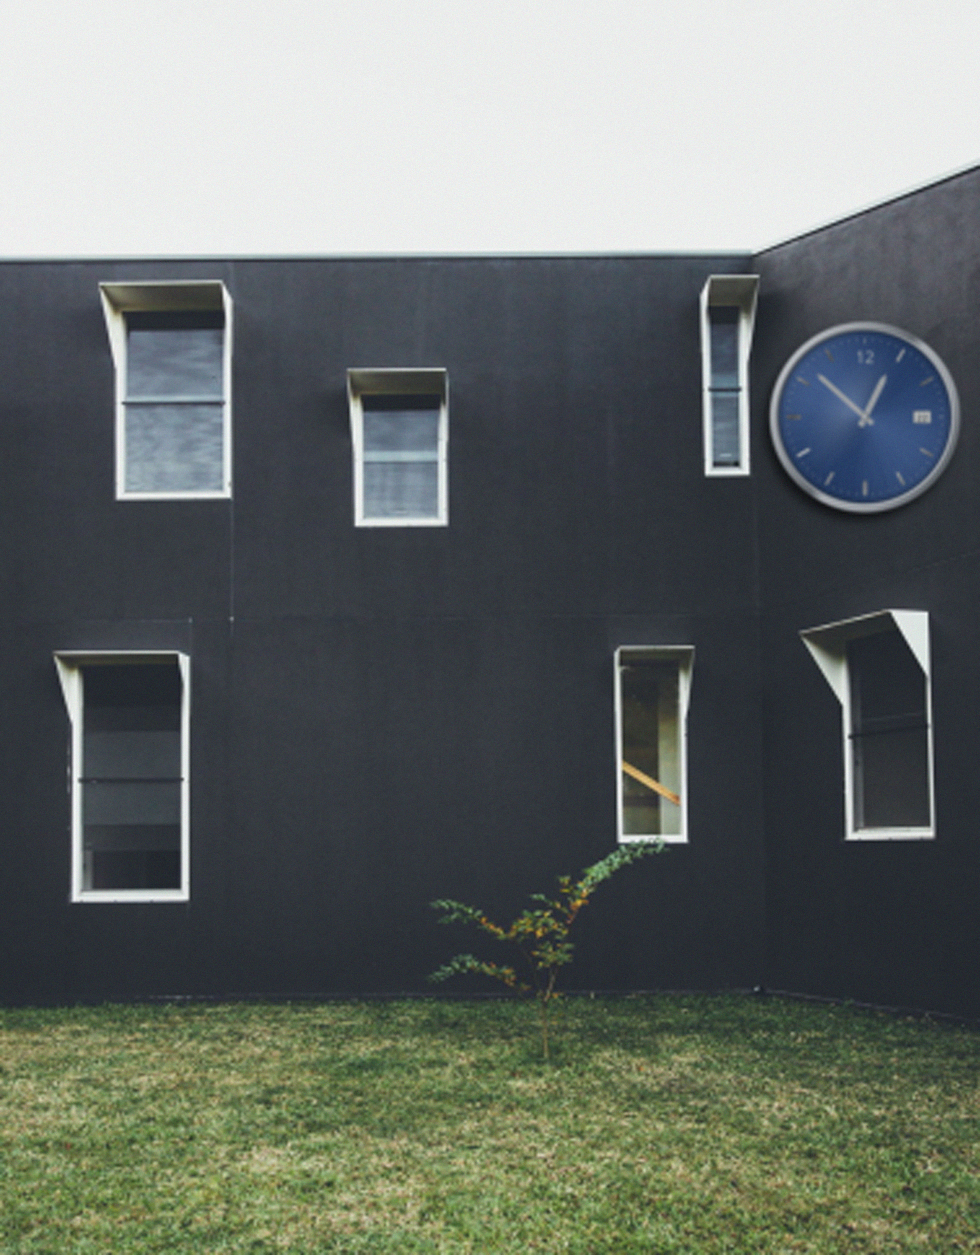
12:52
